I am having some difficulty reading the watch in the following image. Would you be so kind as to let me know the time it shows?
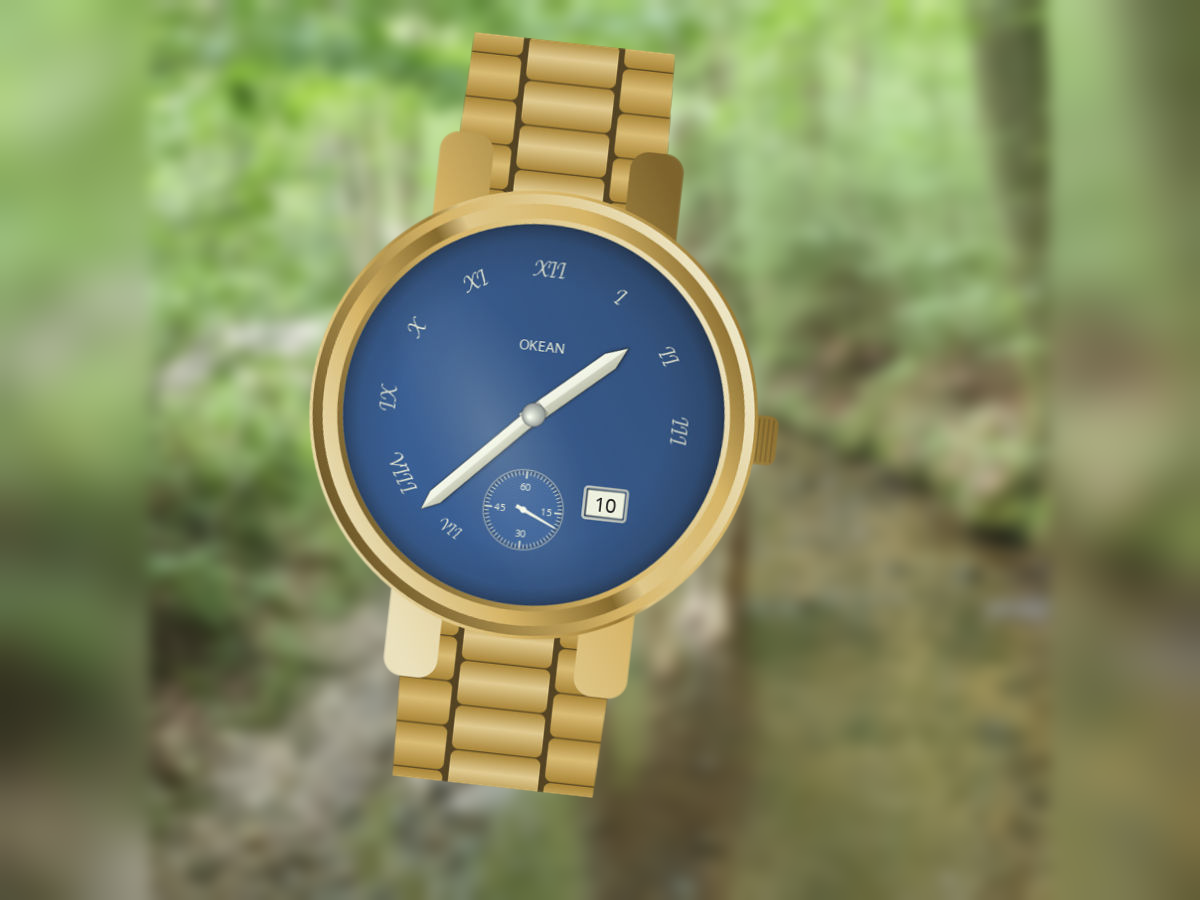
1:37:19
